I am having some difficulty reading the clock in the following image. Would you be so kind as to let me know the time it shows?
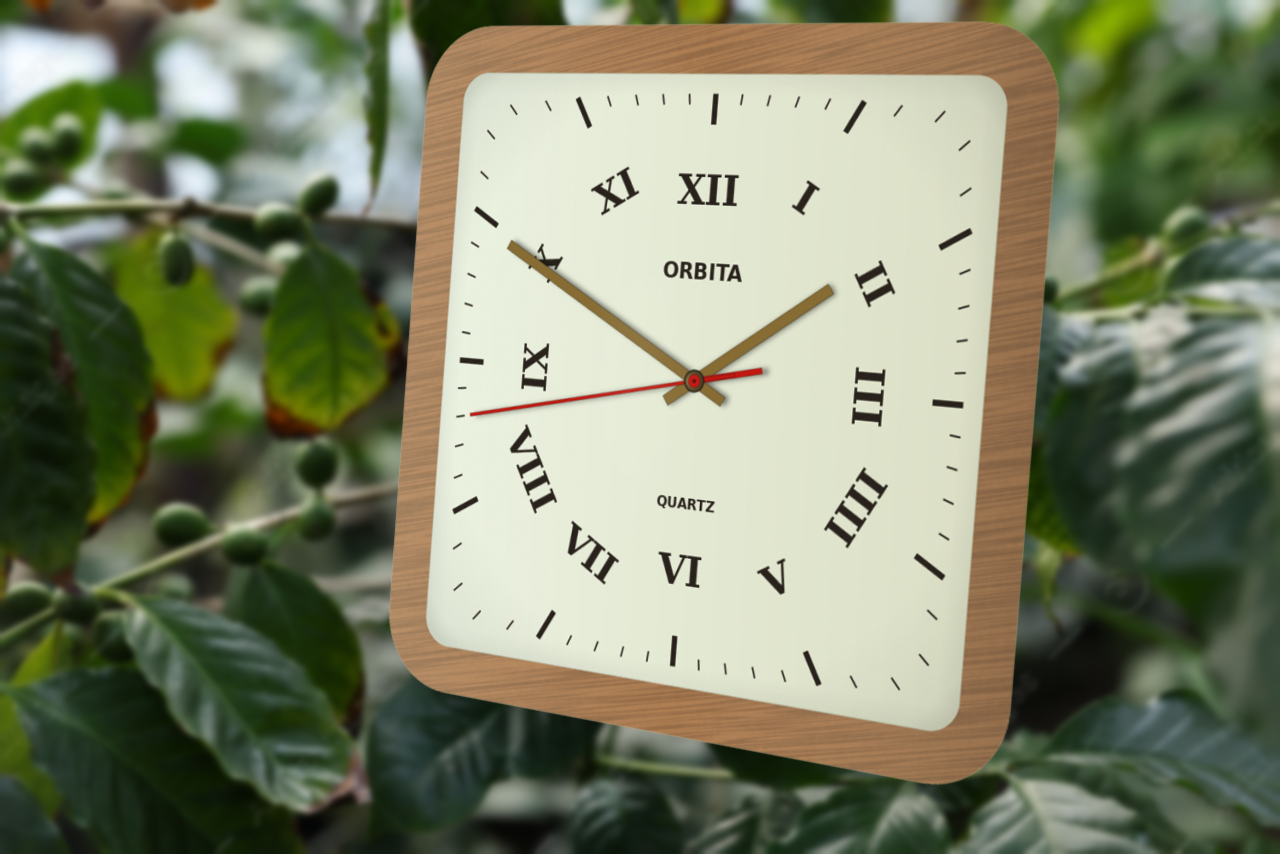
1:49:43
